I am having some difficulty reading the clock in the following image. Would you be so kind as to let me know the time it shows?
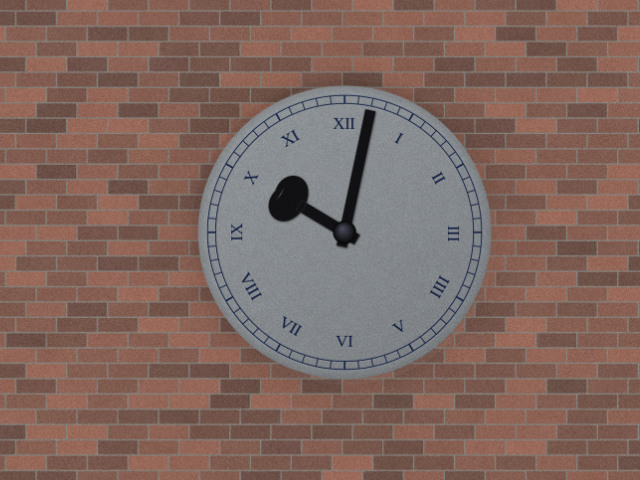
10:02
